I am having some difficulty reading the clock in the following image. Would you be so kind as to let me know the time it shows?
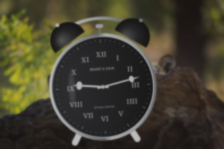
9:13
